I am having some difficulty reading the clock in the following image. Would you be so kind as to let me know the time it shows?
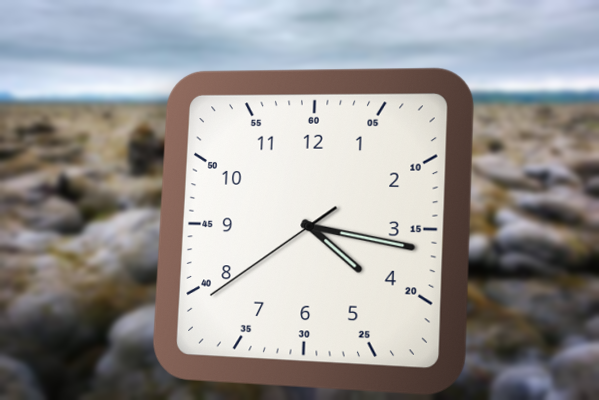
4:16:39
